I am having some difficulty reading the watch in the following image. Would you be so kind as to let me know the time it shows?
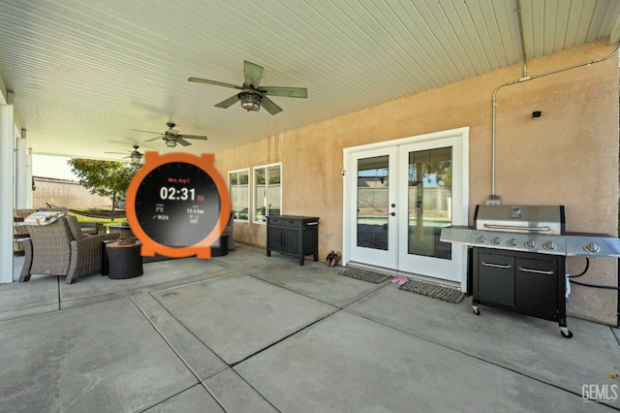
2:31
